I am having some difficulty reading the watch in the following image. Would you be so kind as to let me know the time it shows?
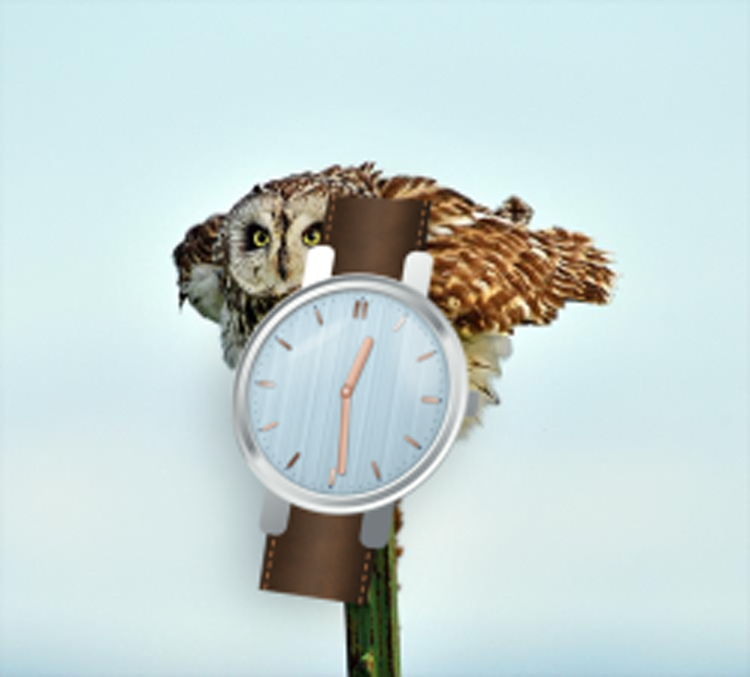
12:29
